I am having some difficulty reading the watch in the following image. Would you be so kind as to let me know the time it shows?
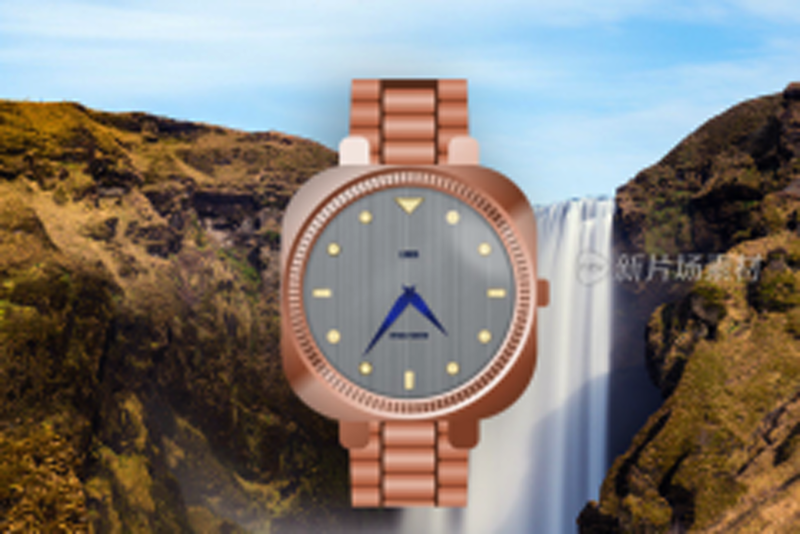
4:36
